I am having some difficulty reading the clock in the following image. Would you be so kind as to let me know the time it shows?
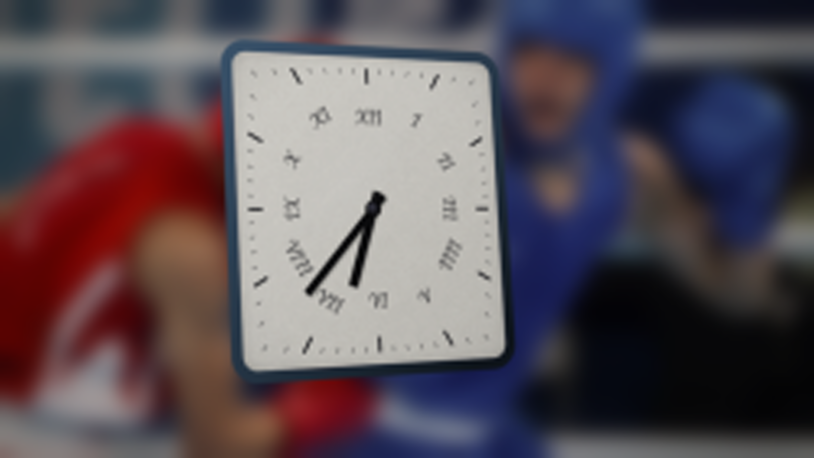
6:37
